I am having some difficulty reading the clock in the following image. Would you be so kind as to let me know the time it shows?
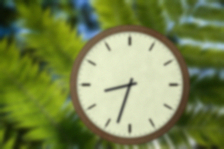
8:33
